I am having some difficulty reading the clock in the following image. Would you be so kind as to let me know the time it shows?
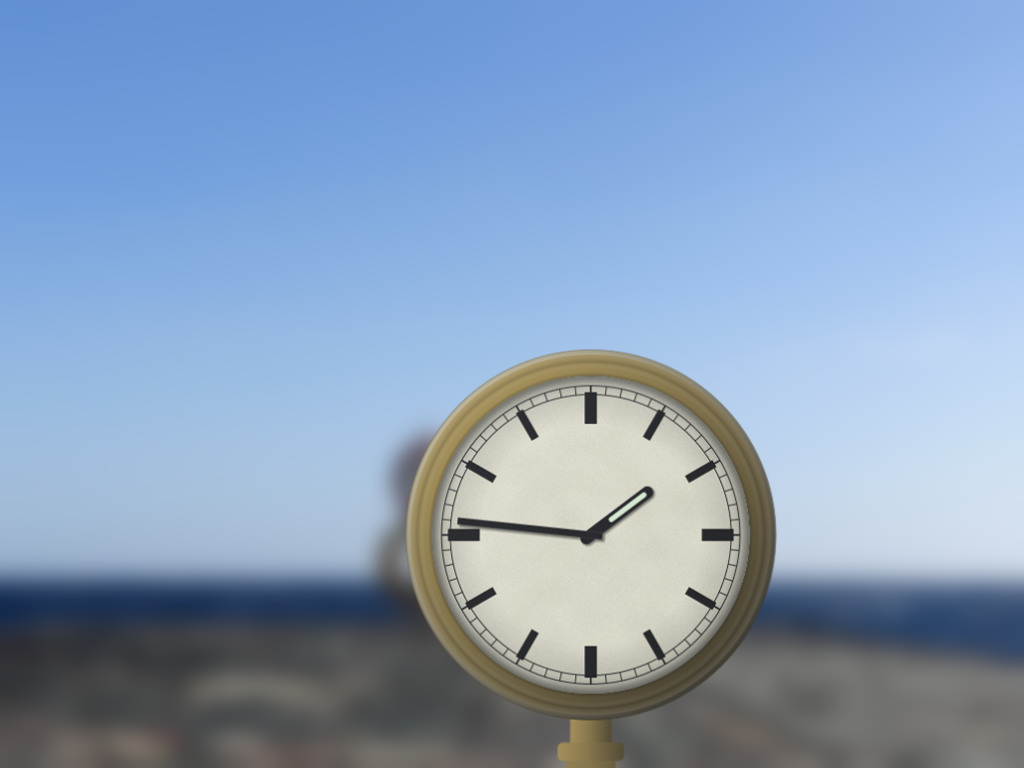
1:46
